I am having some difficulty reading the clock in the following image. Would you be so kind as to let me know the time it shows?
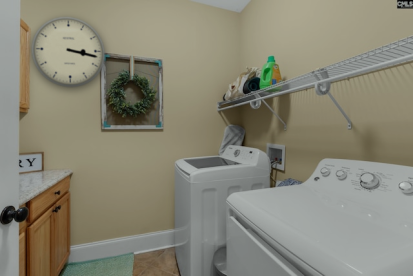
3:17
